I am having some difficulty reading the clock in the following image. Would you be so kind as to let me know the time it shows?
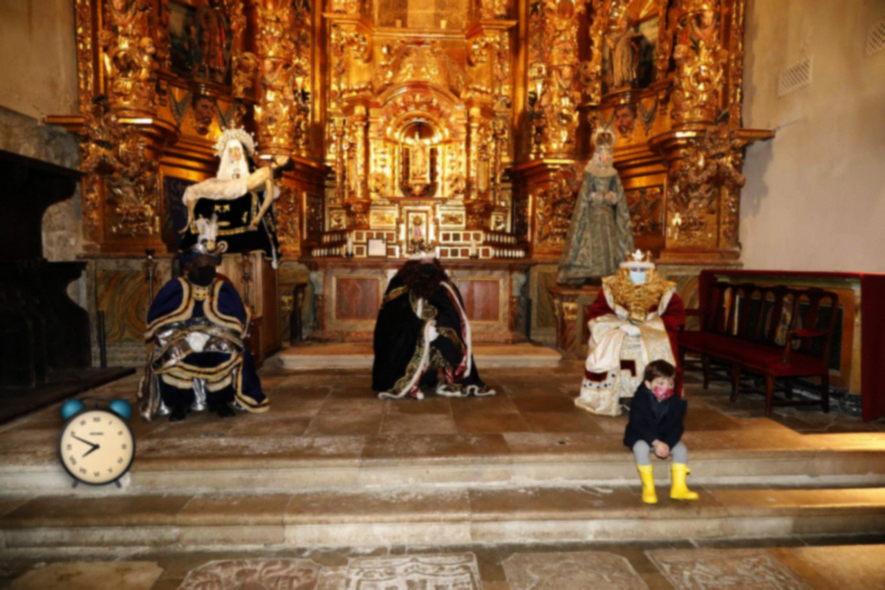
7:49
